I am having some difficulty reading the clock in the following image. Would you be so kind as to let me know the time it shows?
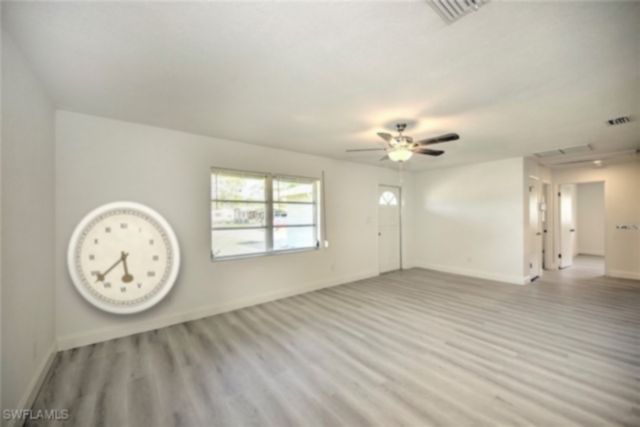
5:38
